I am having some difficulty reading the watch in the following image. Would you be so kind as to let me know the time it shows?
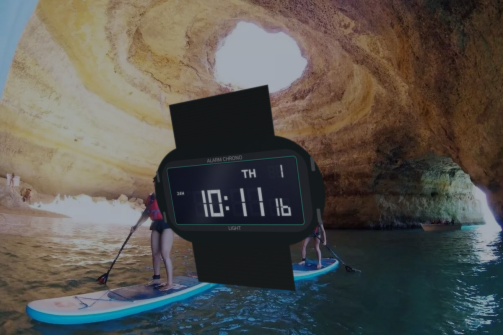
10:11:16
